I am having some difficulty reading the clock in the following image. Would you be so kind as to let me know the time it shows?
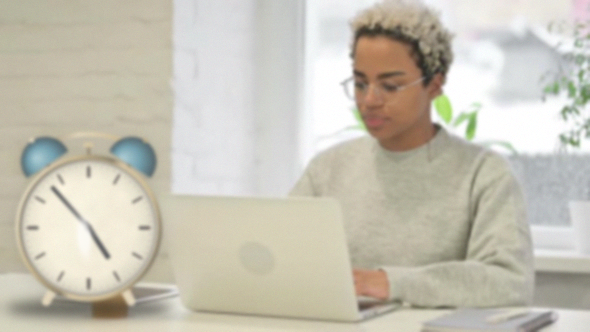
4:53
